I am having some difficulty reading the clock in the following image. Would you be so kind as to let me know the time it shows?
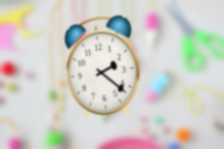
2:22
